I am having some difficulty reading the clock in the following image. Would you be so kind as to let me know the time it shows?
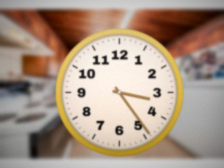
3:24
